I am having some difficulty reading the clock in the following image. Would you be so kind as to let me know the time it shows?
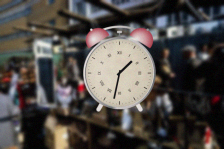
1:32
